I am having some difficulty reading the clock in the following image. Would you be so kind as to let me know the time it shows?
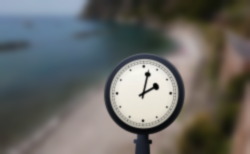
2:02
